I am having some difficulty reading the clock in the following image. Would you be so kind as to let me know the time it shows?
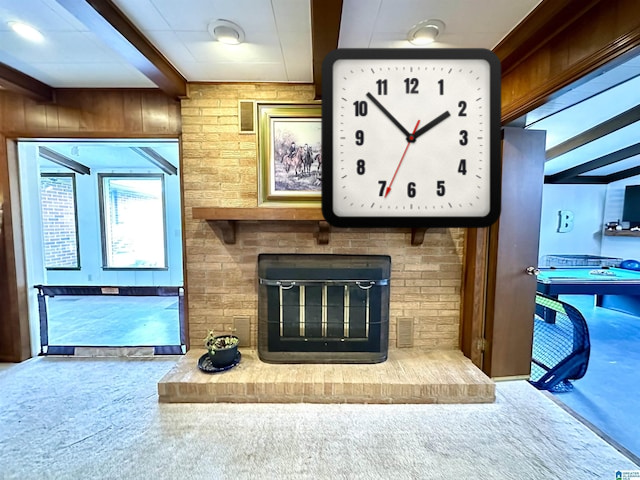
1:52:34
